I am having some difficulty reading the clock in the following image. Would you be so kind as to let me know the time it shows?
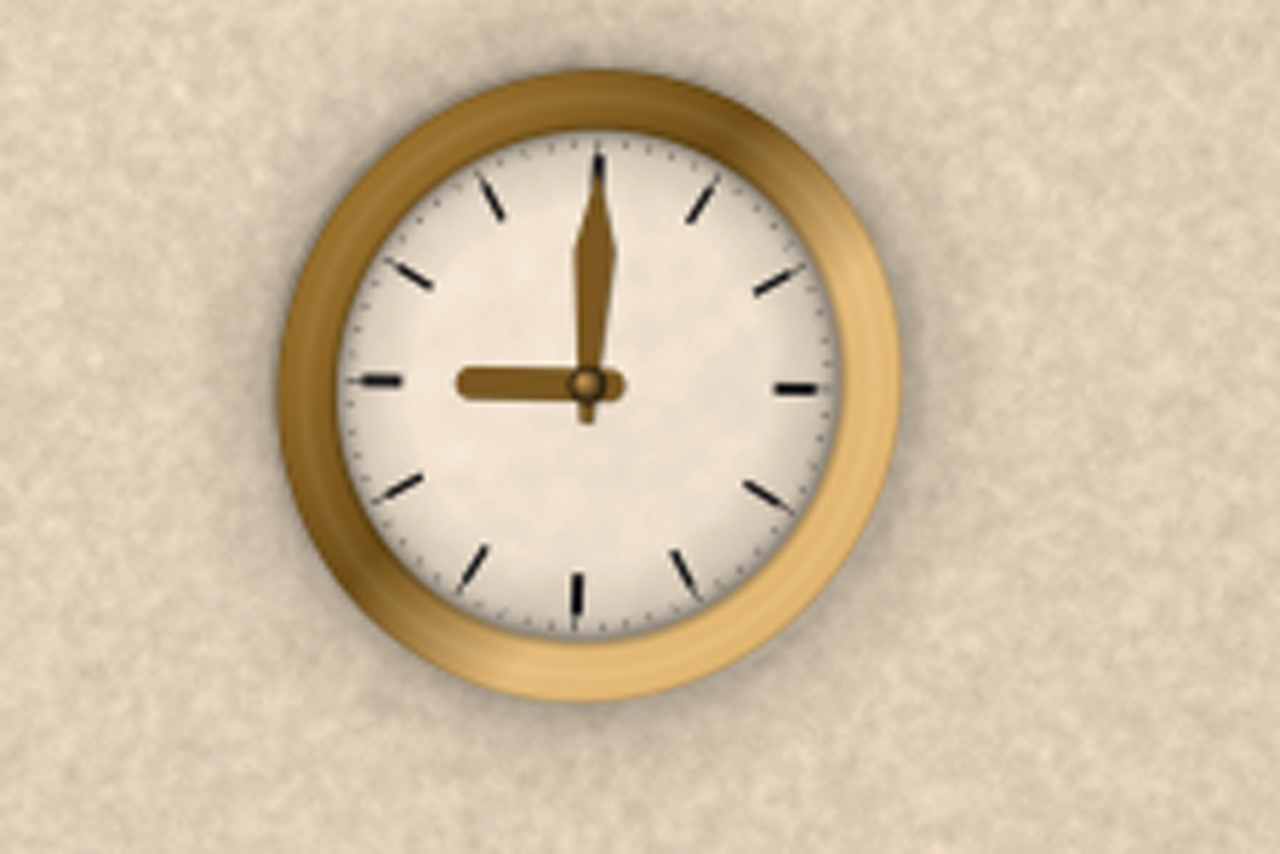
9:00
